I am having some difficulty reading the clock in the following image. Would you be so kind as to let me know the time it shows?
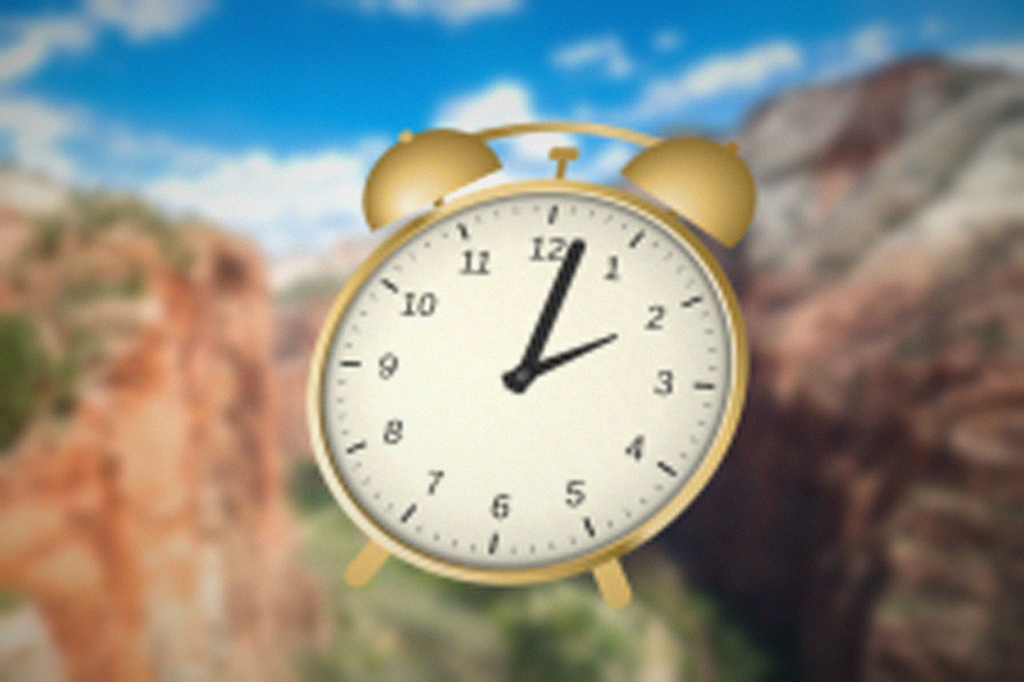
2:02
